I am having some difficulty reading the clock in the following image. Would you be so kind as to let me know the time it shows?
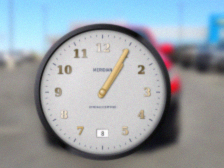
1:05
